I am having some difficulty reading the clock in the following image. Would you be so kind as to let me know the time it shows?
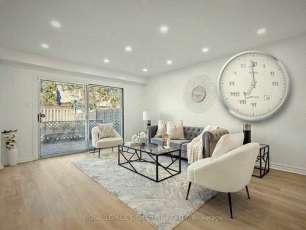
6:59
